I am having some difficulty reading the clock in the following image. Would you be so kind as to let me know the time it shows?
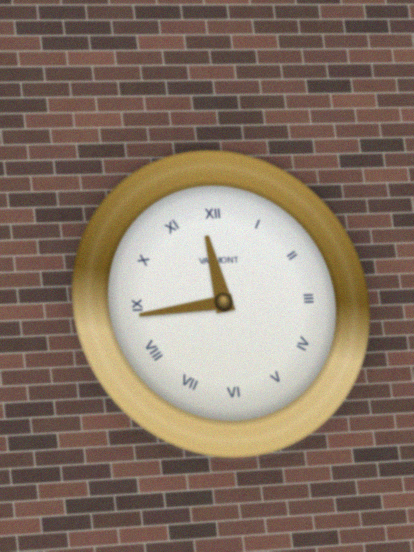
11:44
